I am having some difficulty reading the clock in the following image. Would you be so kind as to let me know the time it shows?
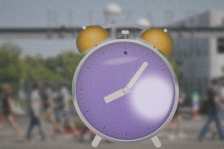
8:06
